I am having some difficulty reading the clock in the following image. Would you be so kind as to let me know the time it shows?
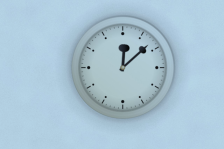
12:08
